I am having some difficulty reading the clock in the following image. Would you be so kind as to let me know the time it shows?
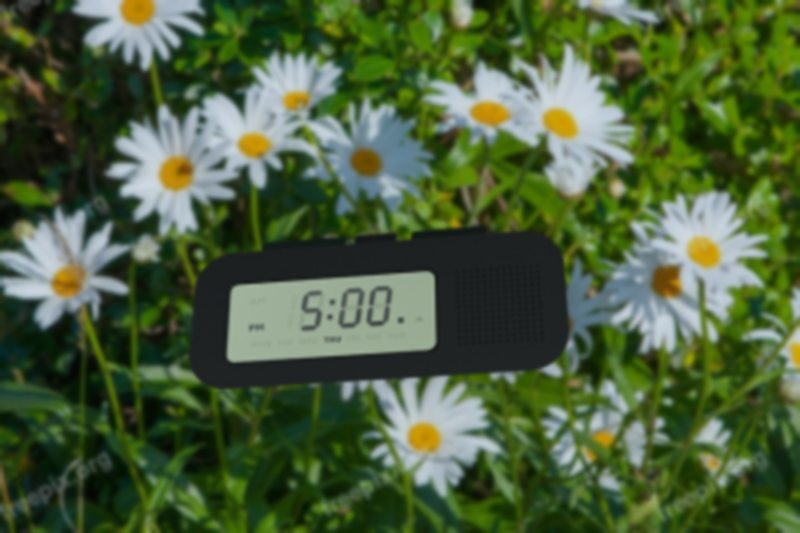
5:00
